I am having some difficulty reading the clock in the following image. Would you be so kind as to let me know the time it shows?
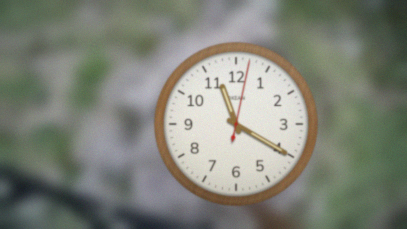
11:20:02
